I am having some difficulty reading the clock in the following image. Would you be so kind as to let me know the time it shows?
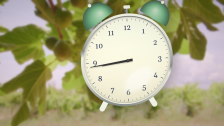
8:44
